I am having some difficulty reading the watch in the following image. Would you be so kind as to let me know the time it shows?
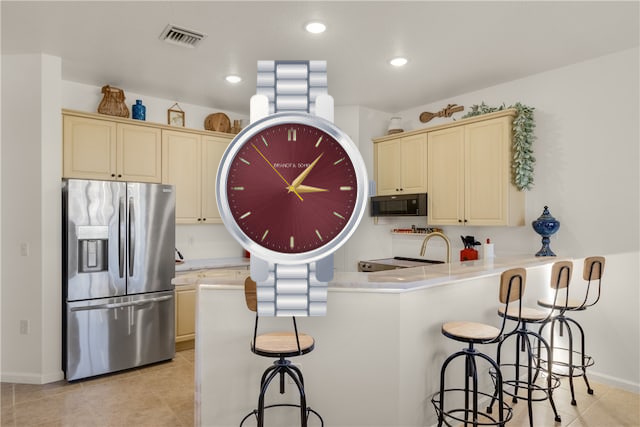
3:06:53
